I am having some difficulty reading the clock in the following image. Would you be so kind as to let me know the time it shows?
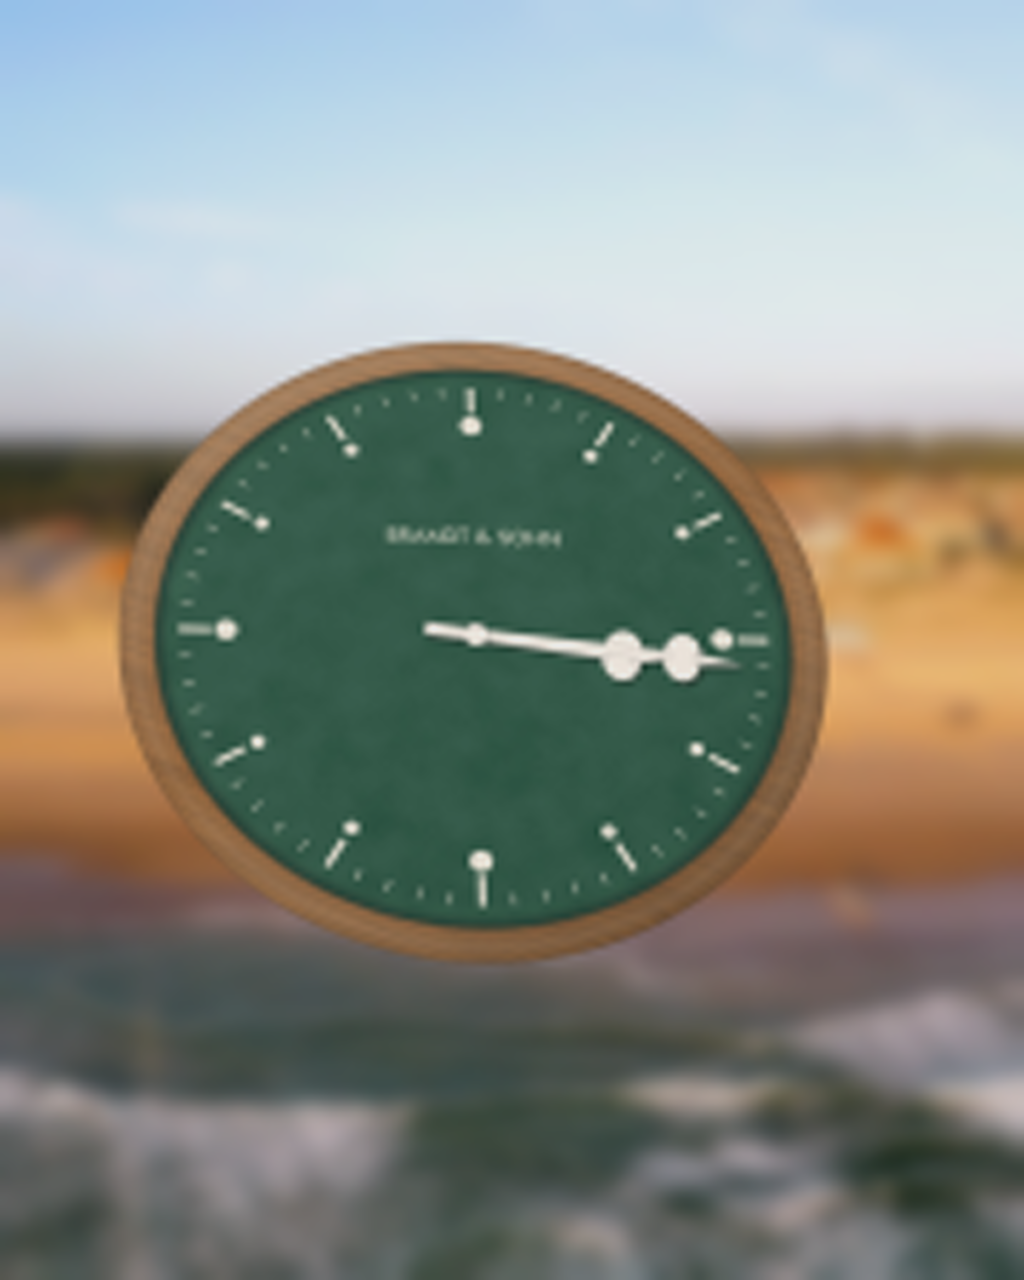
3:16
